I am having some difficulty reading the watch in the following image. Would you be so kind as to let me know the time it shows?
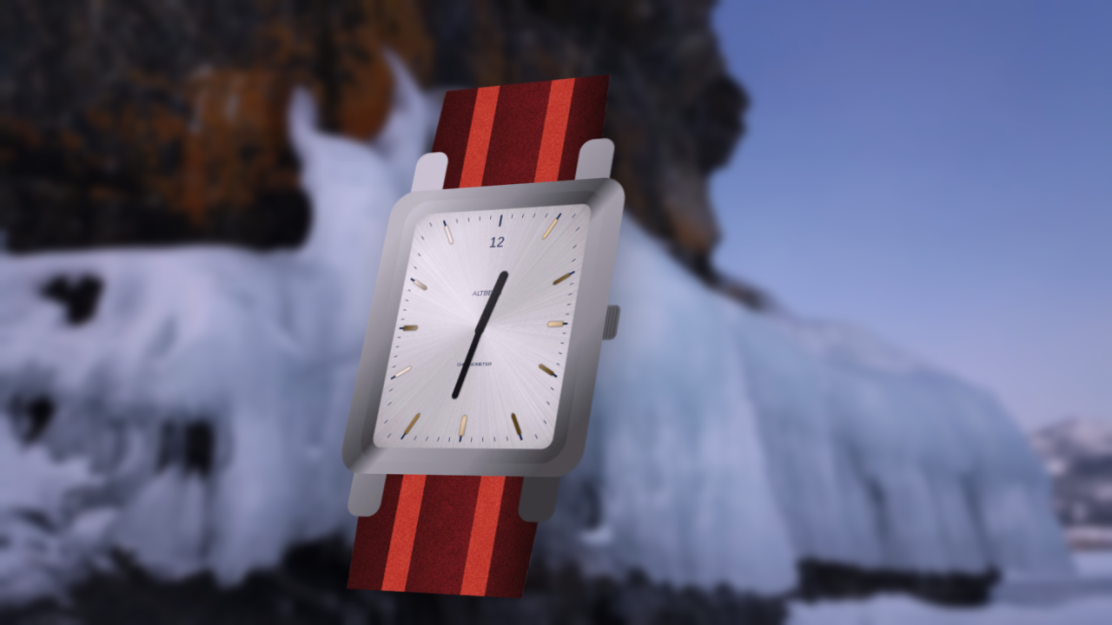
12:32
